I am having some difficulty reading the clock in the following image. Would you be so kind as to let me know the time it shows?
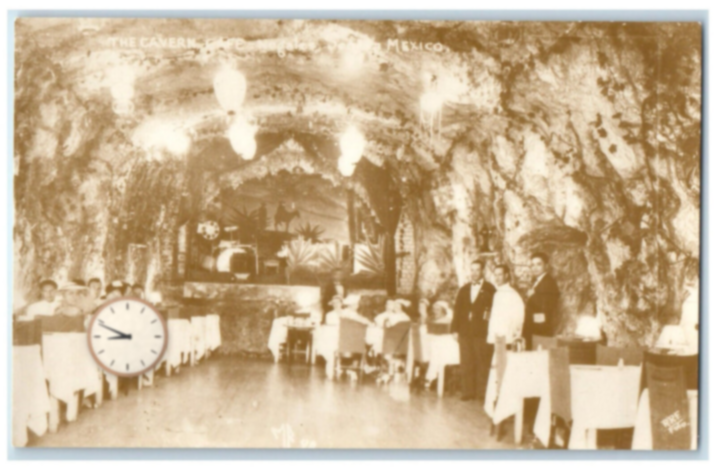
8:49
